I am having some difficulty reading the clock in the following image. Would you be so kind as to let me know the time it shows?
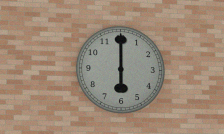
6:00
